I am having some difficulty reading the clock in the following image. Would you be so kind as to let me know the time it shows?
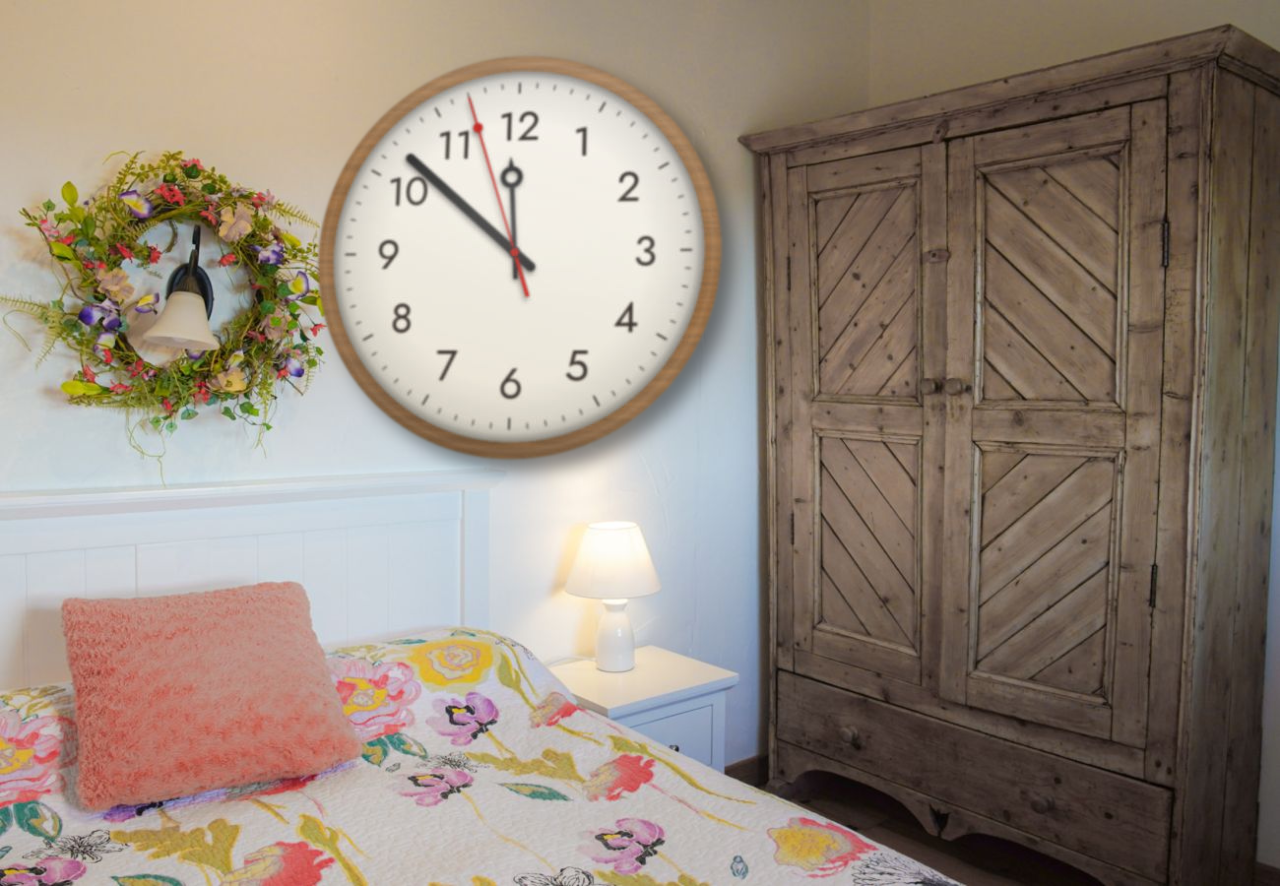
11:51:57
